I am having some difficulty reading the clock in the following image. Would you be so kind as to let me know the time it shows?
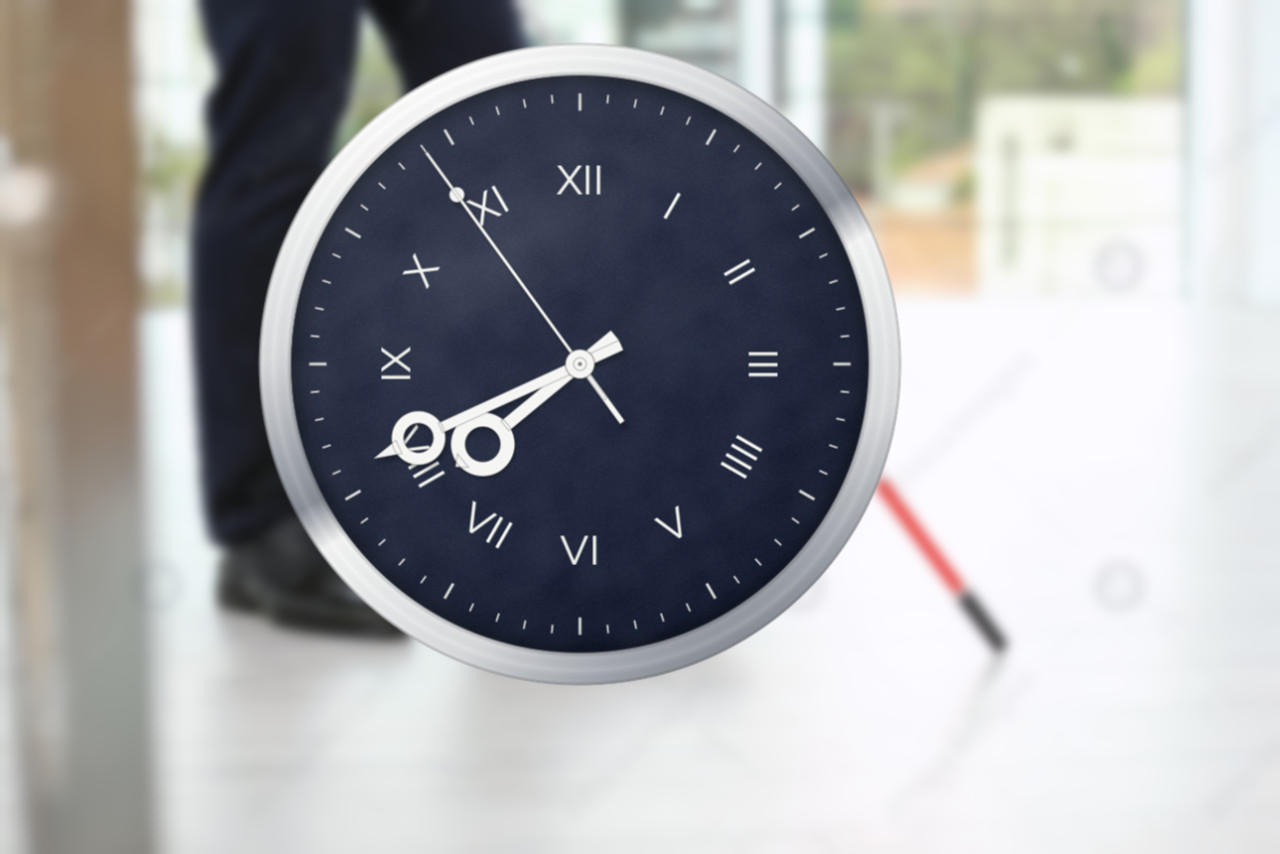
7:40:54
